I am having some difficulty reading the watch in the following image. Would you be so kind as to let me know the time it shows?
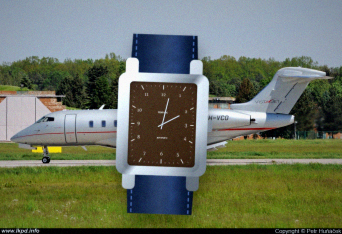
2:02
